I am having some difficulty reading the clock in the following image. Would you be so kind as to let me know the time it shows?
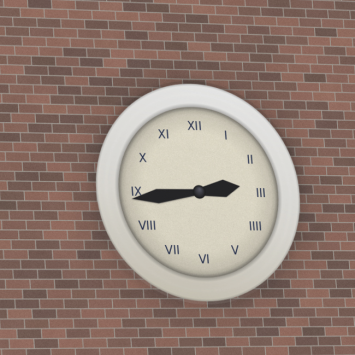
2:44
